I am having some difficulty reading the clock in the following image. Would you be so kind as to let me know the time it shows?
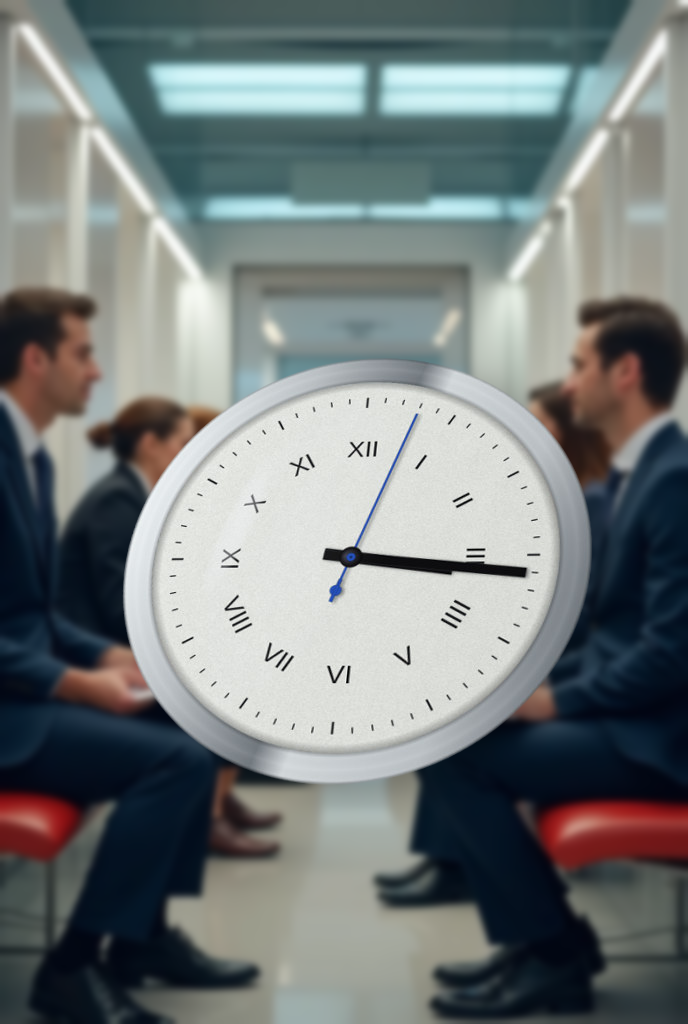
3:16:03
